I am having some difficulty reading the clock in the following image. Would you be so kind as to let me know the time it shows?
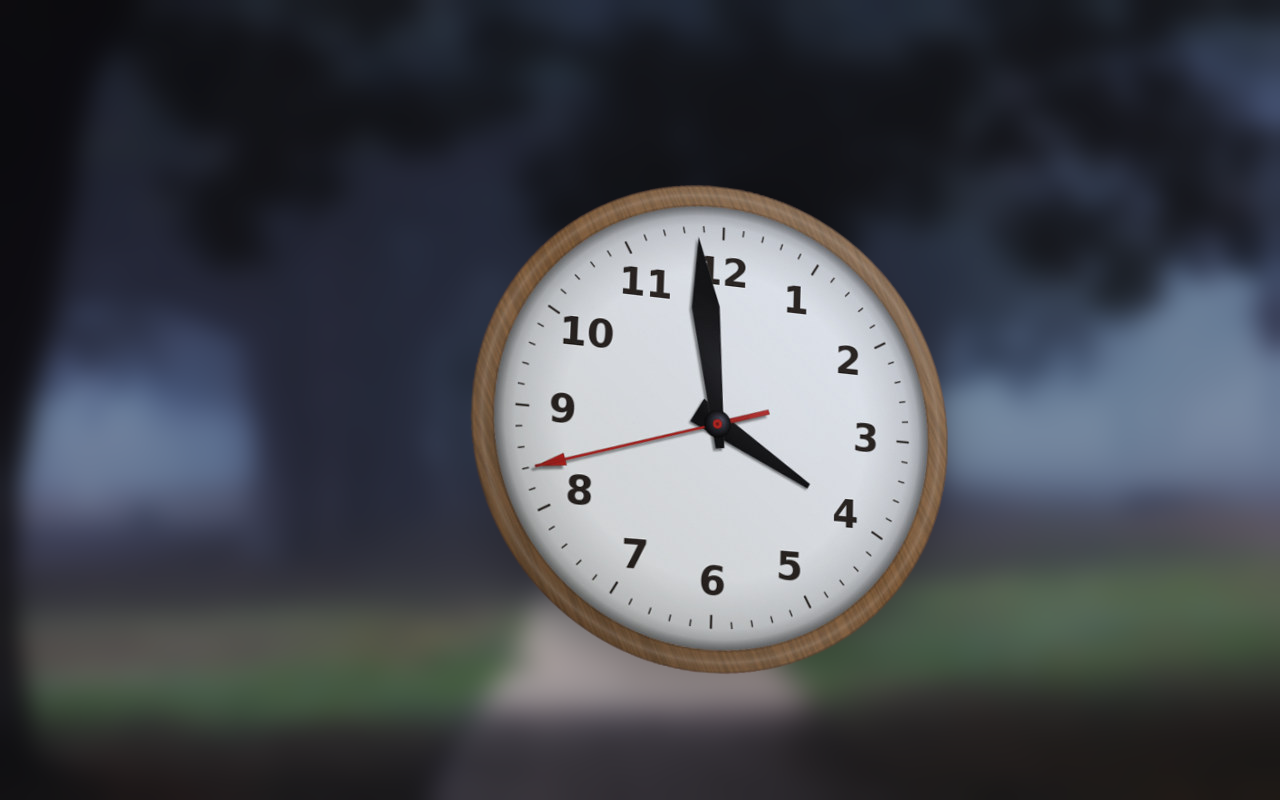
3:58:42
